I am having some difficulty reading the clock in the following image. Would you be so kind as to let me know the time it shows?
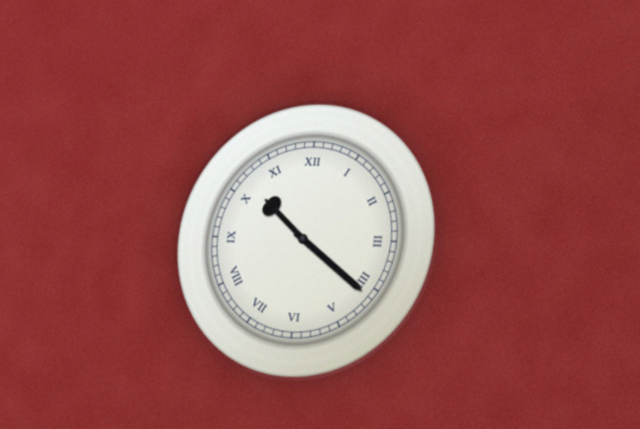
10:21
